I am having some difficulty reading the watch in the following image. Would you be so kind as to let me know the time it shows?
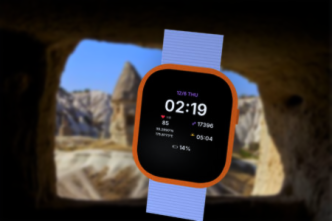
2:19
